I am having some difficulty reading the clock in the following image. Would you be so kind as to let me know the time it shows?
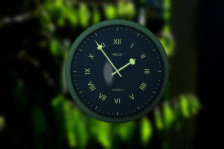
1:54
